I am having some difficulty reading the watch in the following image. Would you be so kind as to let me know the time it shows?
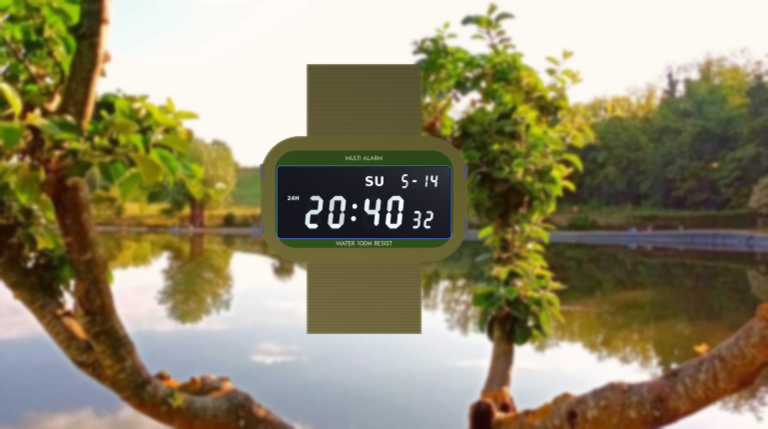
20:40:32
